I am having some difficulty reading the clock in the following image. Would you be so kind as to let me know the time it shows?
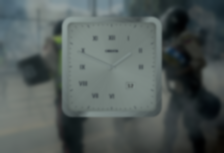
1:49
